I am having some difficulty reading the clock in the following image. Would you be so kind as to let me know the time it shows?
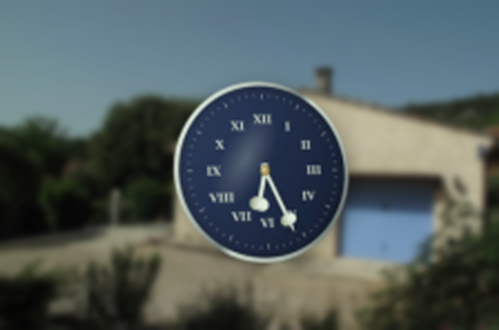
6:26
